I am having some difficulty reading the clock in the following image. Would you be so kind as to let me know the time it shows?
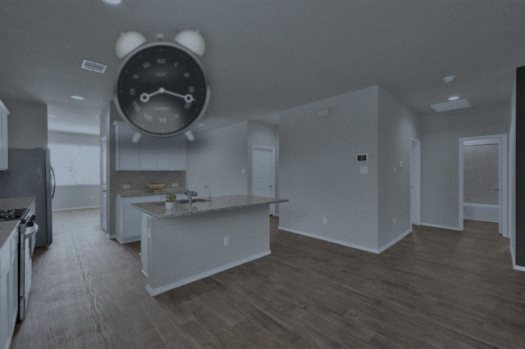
8:18
